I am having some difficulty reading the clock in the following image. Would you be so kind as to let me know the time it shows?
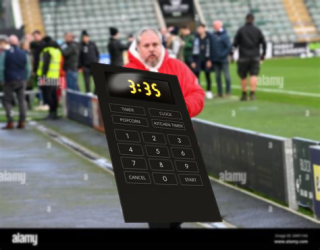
3:35
